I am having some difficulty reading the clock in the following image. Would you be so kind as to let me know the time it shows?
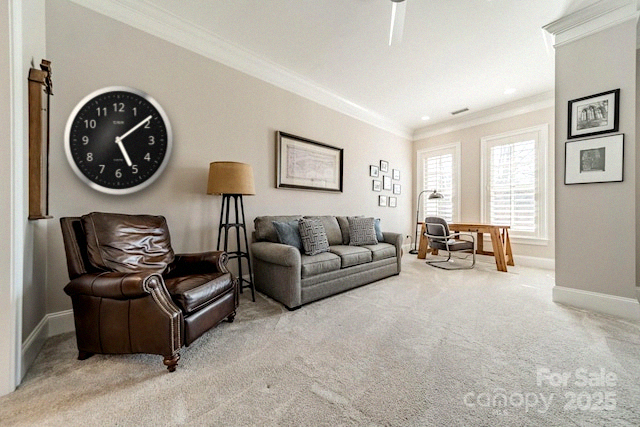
5:09
